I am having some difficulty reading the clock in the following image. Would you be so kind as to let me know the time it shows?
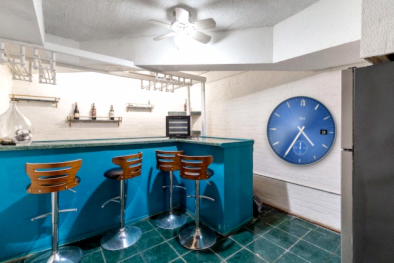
4:35
